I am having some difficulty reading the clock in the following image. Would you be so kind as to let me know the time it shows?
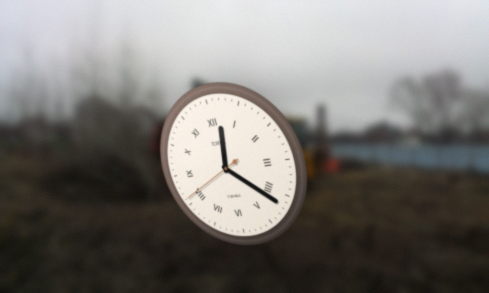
12:21:41
